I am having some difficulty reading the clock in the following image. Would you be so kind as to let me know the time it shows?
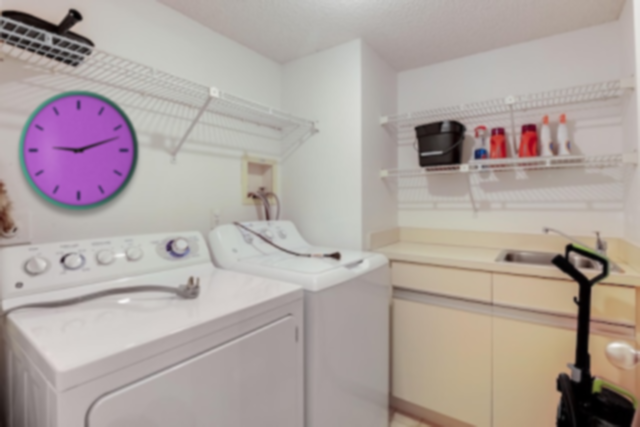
9:12
